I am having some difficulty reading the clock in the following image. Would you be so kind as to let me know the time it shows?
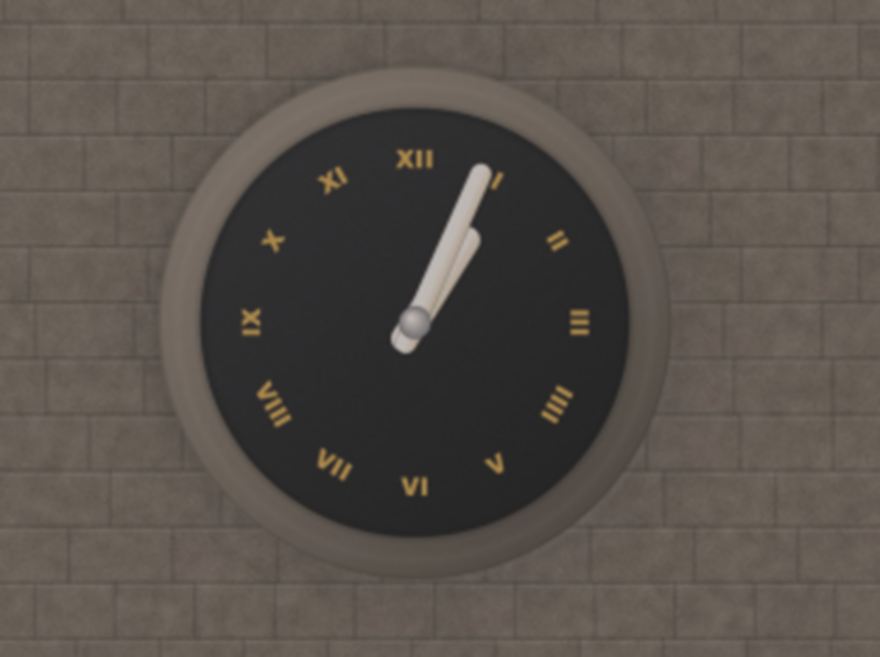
1:04
